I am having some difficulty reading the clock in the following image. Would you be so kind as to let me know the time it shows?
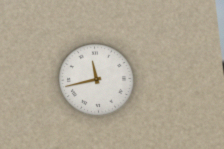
11:43
